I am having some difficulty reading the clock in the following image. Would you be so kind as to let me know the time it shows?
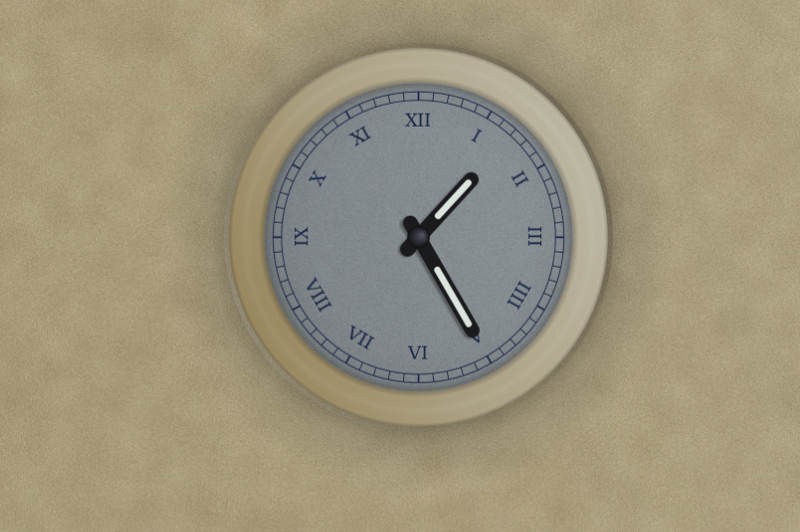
1:25
